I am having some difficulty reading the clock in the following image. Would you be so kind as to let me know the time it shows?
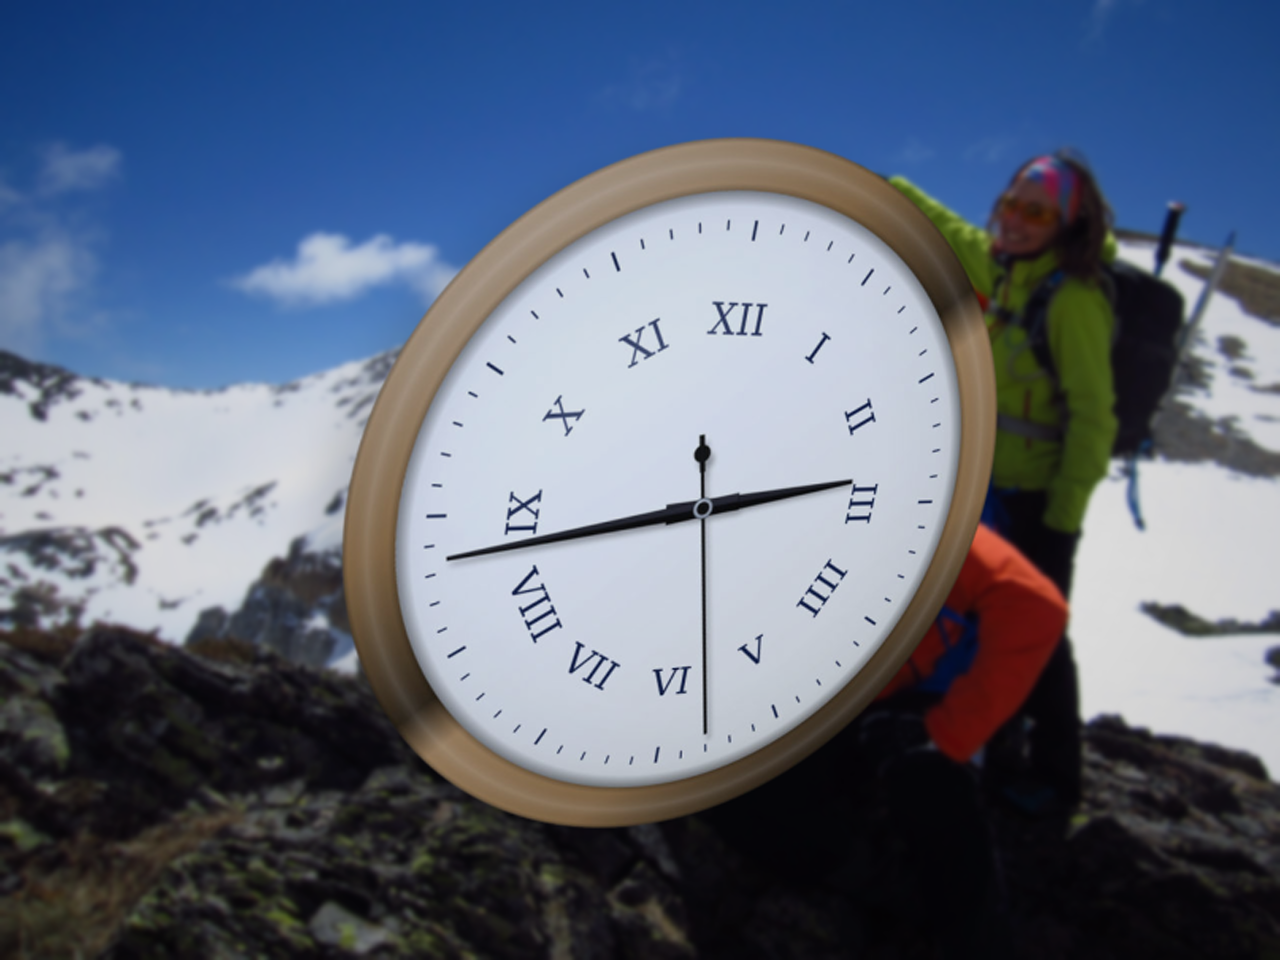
2:43:28
